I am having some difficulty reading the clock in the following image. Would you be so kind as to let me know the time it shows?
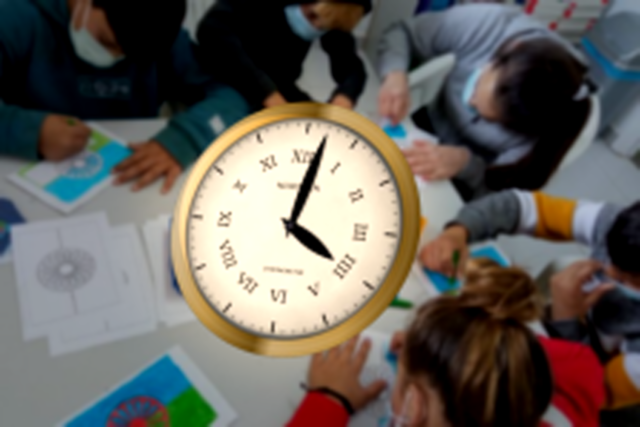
4:02
